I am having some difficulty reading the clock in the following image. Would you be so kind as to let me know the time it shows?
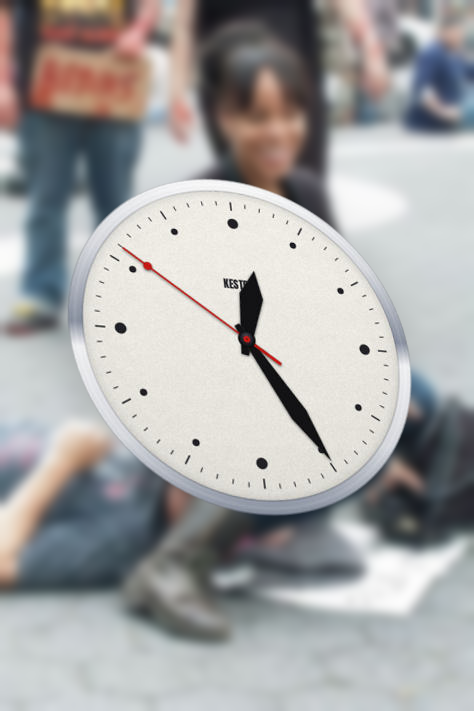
12:24:51
